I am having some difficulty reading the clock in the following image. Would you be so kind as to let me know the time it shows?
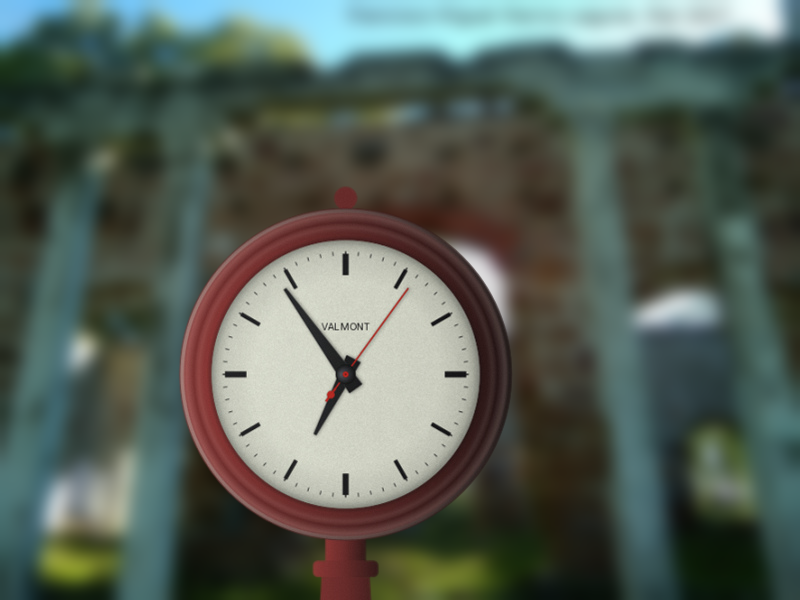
6:54:06
